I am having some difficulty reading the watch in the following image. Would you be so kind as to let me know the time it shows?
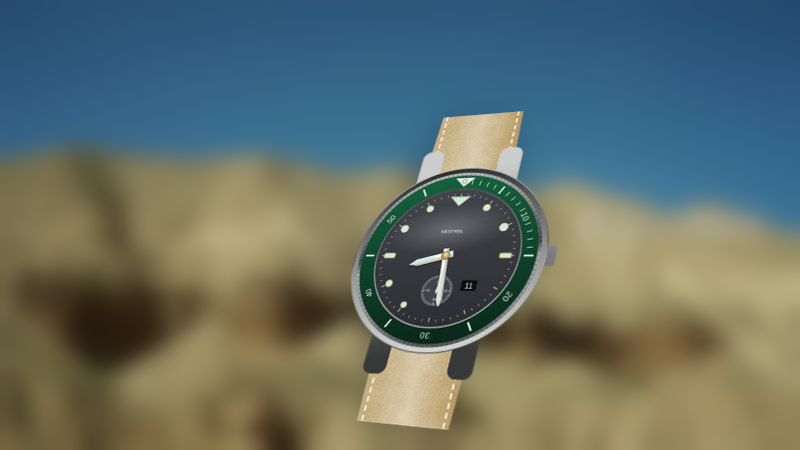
8:29
